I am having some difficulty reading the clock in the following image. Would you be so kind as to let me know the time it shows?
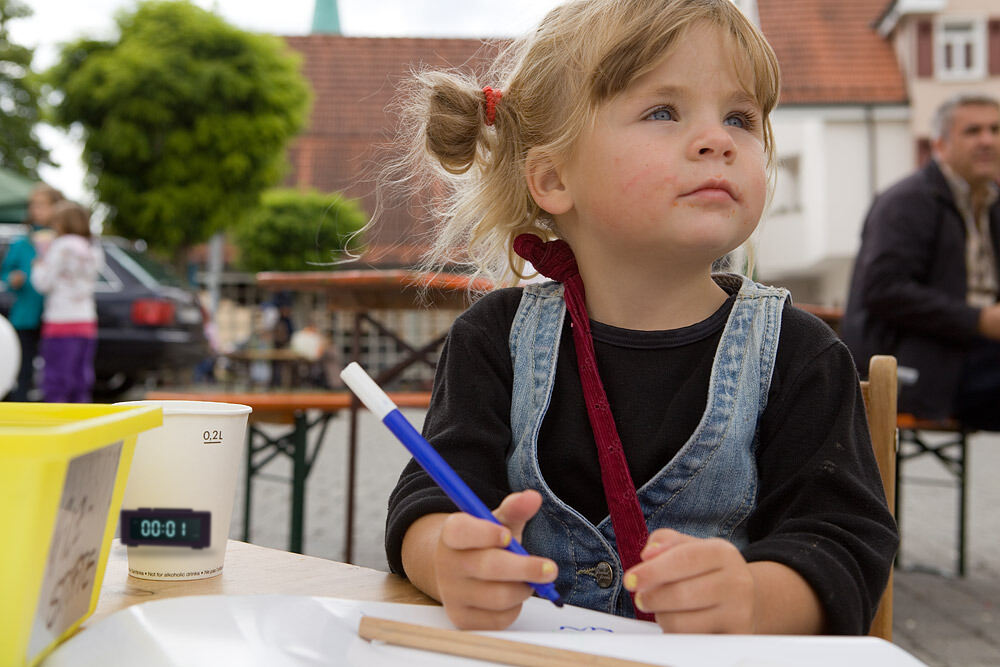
0:01
